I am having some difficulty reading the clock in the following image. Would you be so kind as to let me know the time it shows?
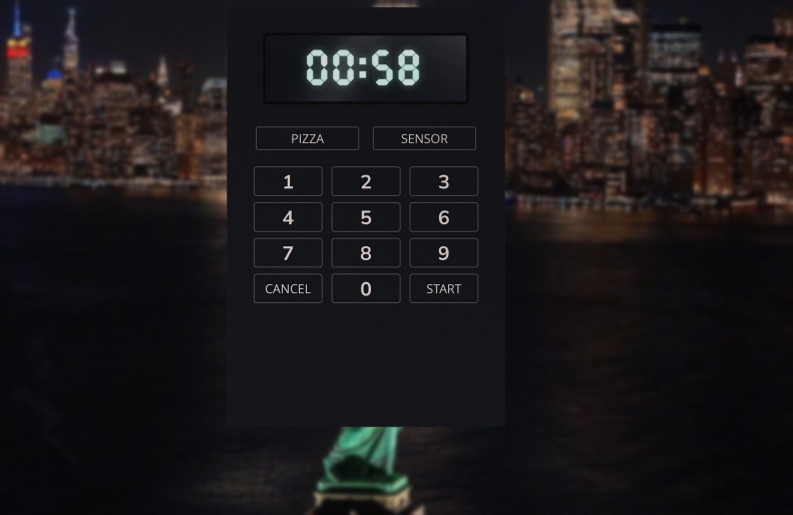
0:58
